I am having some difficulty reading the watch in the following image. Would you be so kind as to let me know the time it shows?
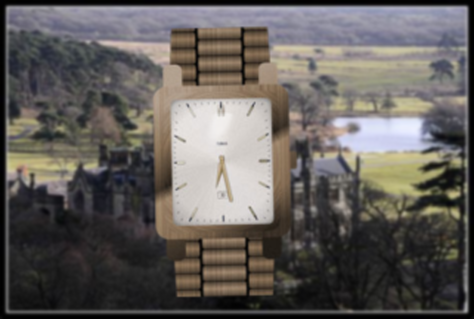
6:28
